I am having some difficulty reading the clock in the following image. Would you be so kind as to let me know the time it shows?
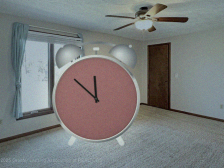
11:52
